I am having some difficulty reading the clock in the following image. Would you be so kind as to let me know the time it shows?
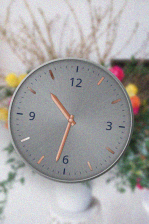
10:32
